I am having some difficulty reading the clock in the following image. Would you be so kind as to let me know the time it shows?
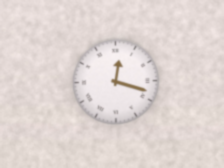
12:18
